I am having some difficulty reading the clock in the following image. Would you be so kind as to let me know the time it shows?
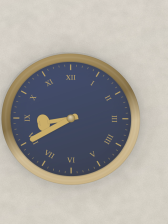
8:40
